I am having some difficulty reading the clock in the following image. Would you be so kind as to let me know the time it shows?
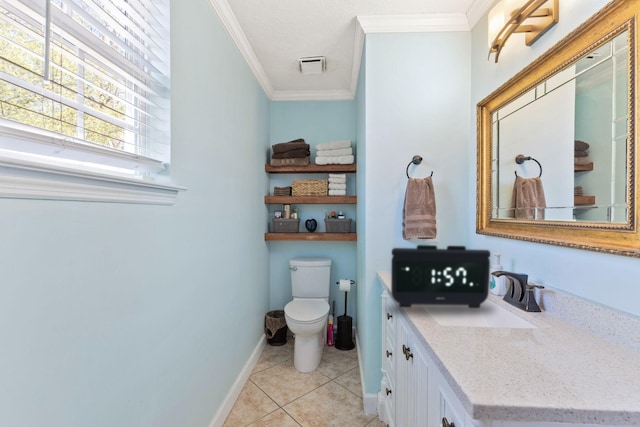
1:57
